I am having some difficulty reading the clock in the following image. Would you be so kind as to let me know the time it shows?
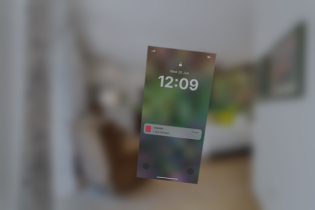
12:09
